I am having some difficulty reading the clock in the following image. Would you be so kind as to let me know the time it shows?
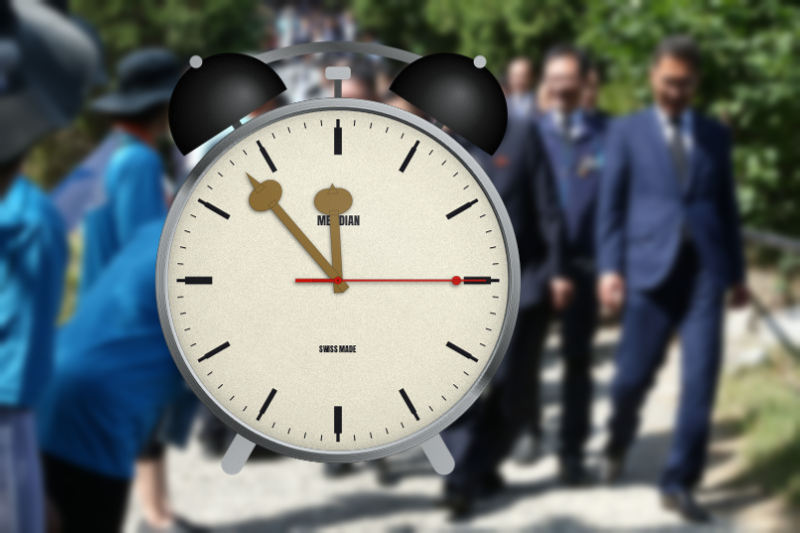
11:53:15
